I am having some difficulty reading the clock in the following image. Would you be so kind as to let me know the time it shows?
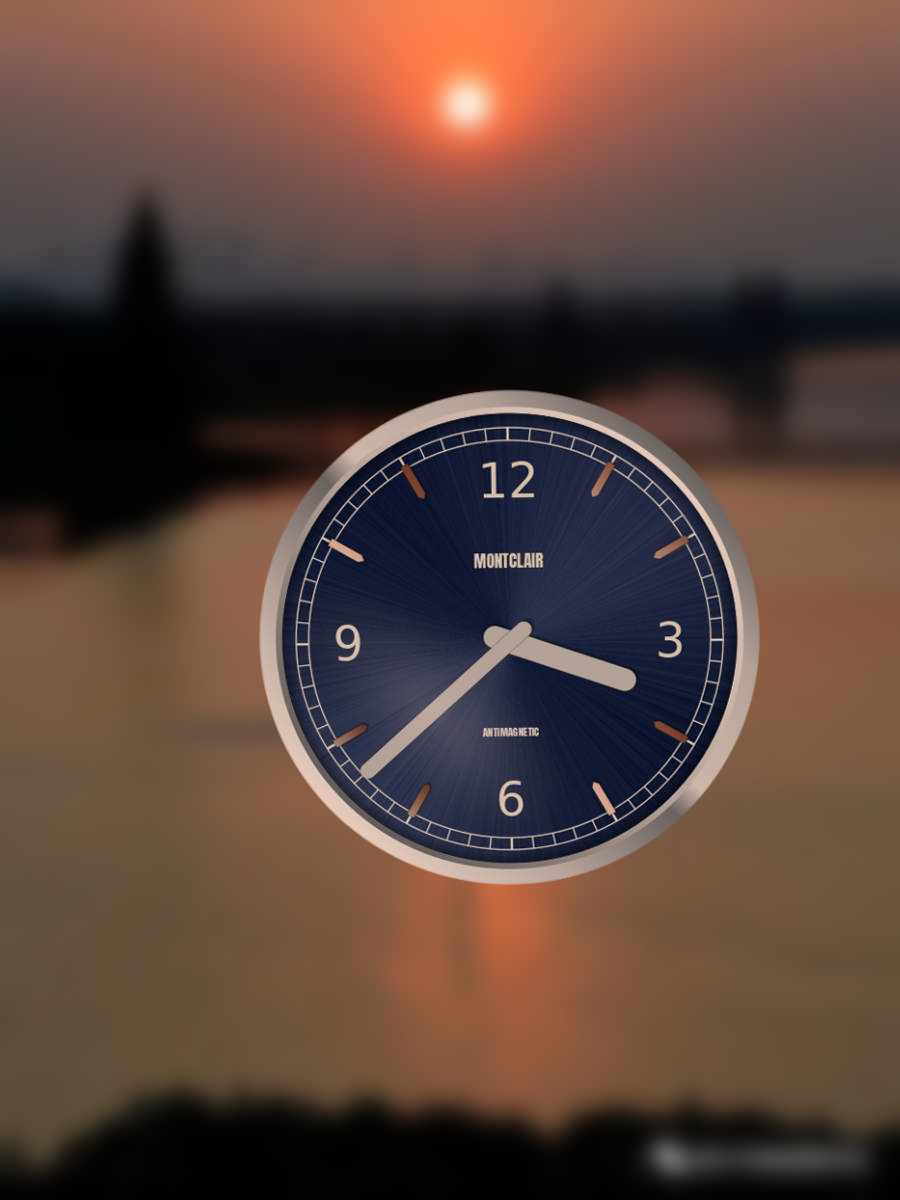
3:38
